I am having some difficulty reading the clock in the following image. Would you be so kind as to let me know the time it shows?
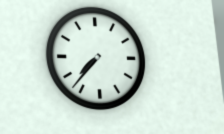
7:37
